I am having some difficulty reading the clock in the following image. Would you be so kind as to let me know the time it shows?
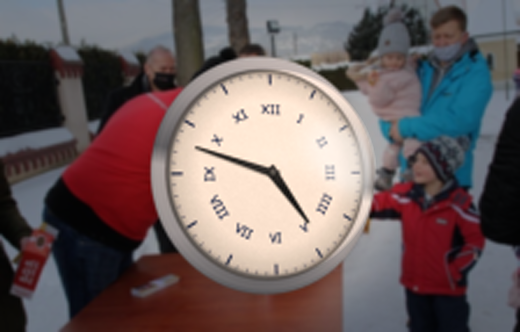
4:48
